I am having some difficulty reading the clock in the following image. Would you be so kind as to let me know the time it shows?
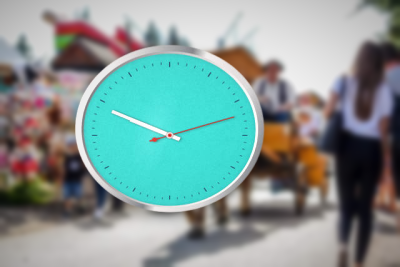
9:49:12
